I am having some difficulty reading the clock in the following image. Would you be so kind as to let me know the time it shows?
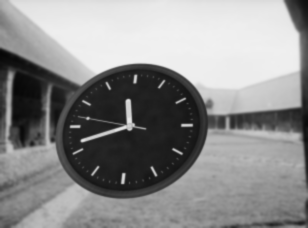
11:41:47
